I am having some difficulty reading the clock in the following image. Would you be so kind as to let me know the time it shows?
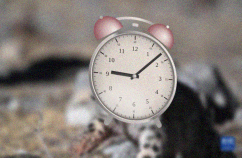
9:08
